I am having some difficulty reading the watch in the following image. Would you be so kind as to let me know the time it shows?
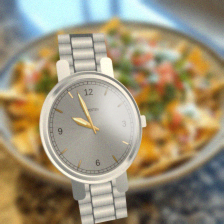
9:57
